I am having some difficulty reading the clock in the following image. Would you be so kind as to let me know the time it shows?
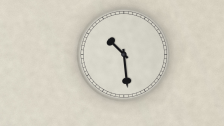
10:29
